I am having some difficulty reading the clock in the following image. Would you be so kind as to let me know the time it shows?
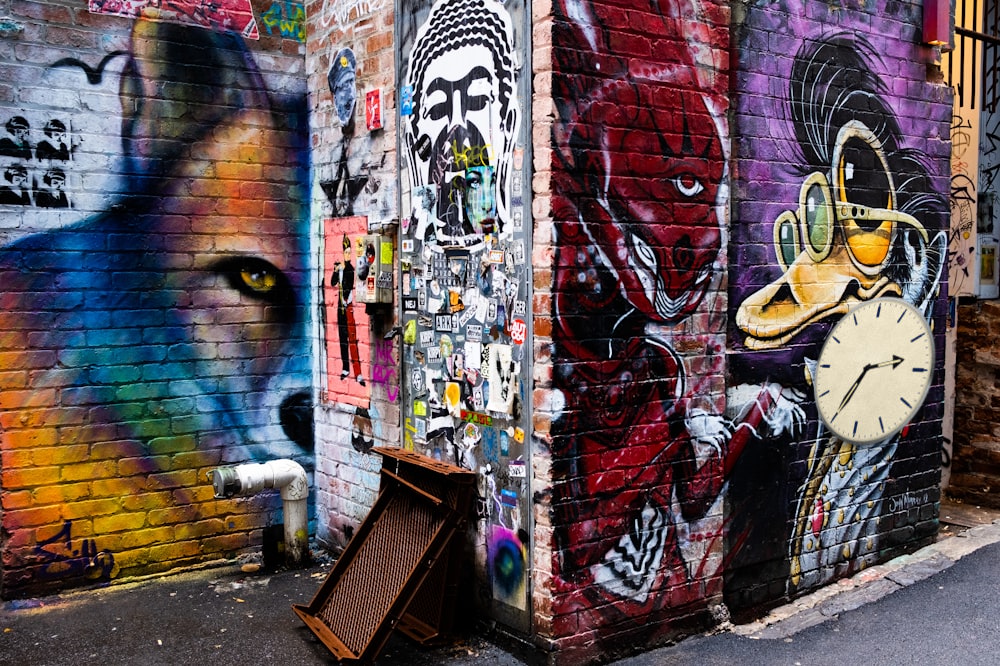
2:35
